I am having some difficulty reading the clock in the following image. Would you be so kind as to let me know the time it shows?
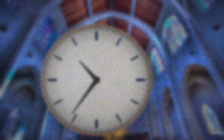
10:36
